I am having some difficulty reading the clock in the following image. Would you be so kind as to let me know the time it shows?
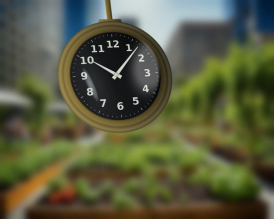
10:07
